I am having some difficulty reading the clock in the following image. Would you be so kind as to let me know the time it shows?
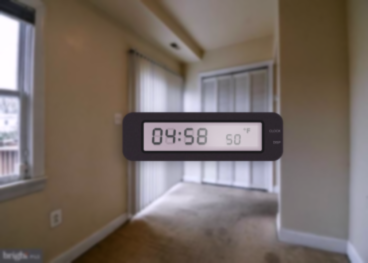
4:58
